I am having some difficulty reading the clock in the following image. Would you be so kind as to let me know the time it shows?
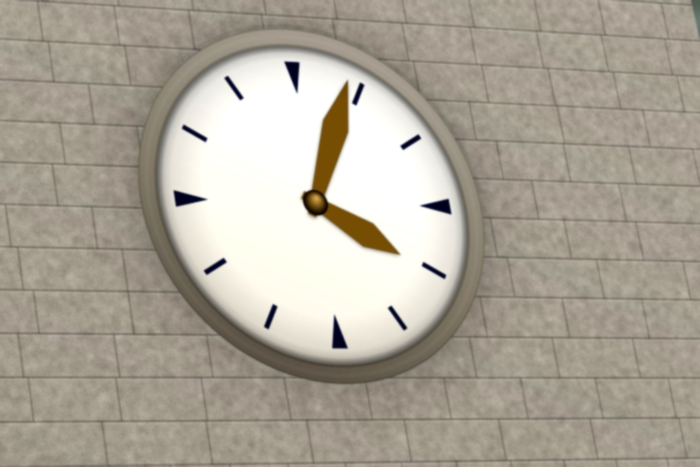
4:04
